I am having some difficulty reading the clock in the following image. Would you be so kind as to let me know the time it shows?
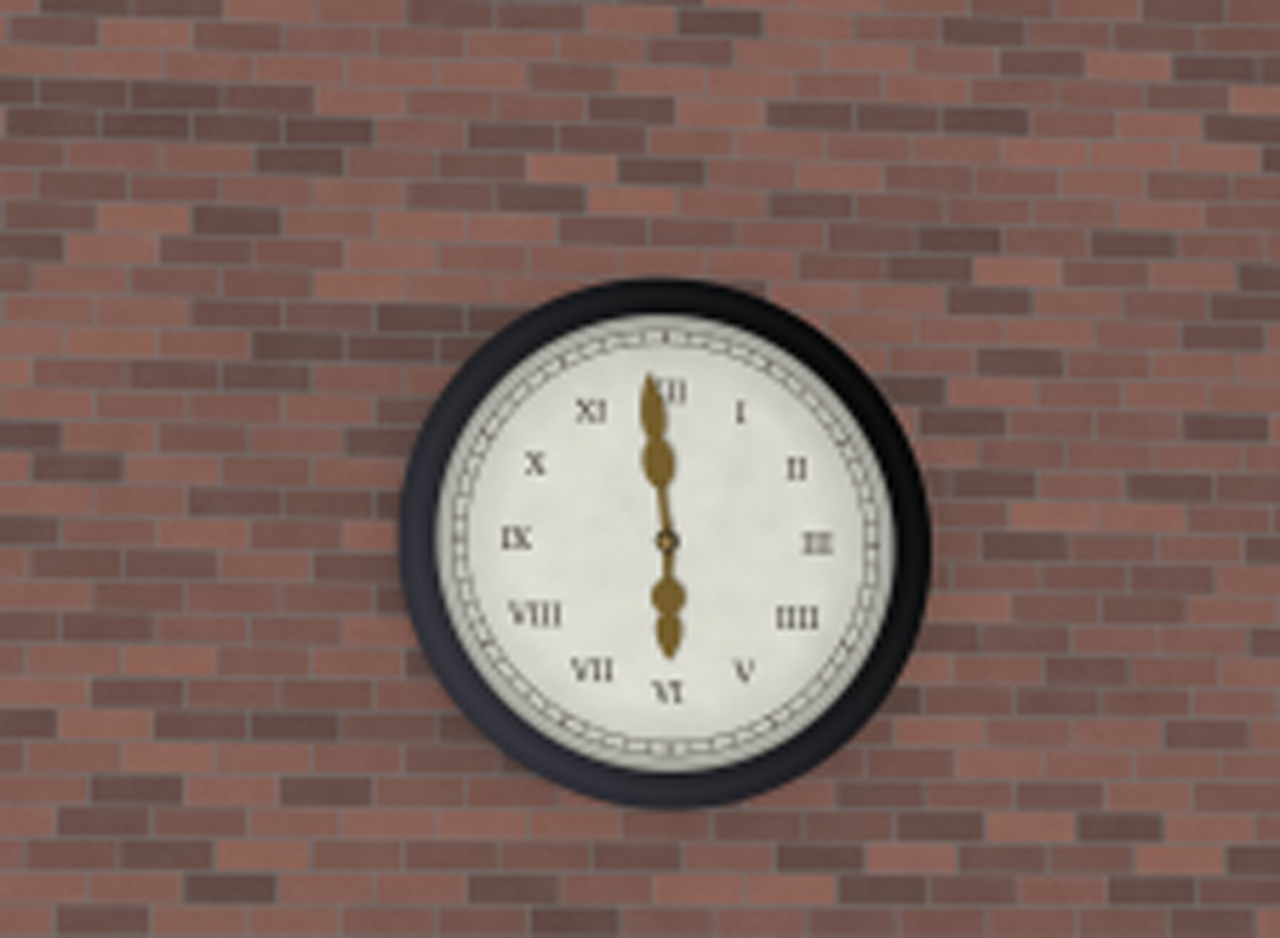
5:59
